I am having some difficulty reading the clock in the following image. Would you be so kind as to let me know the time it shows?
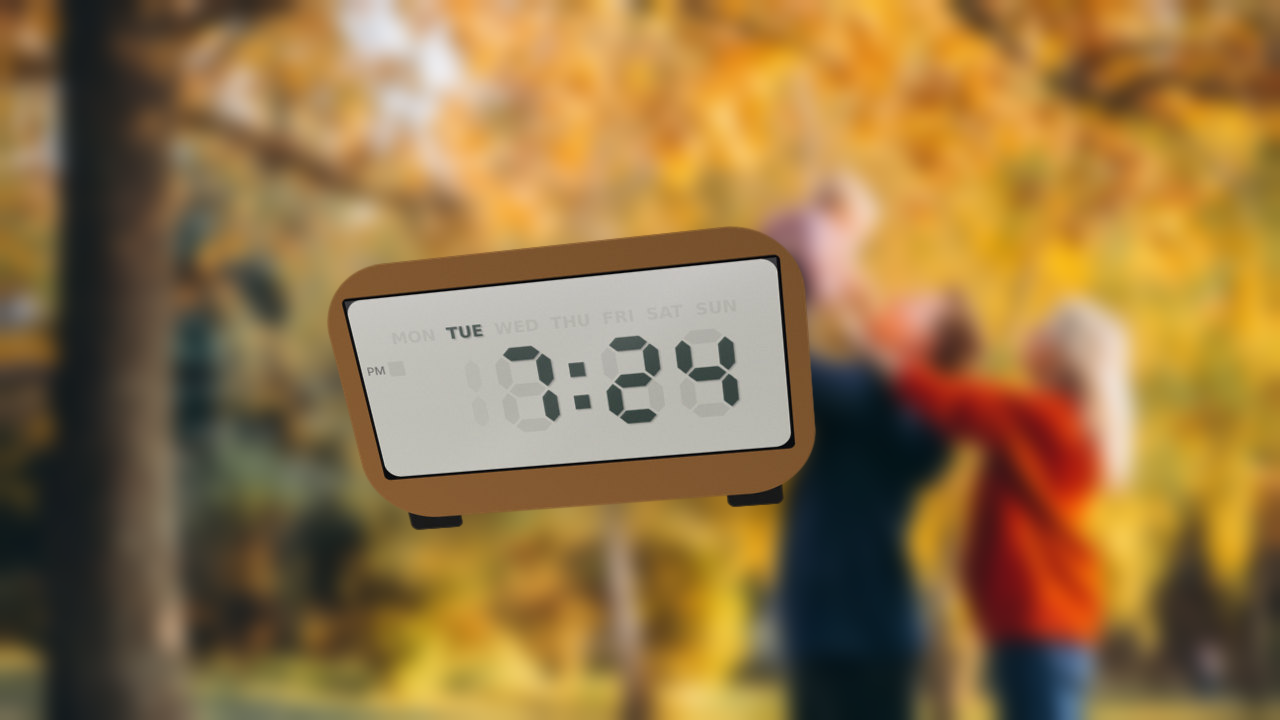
7:24
